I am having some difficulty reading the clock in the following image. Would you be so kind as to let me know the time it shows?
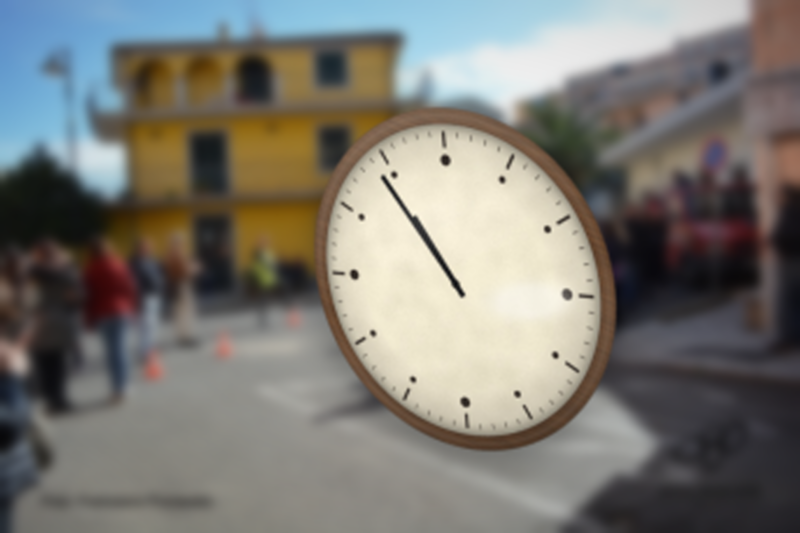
10:54
